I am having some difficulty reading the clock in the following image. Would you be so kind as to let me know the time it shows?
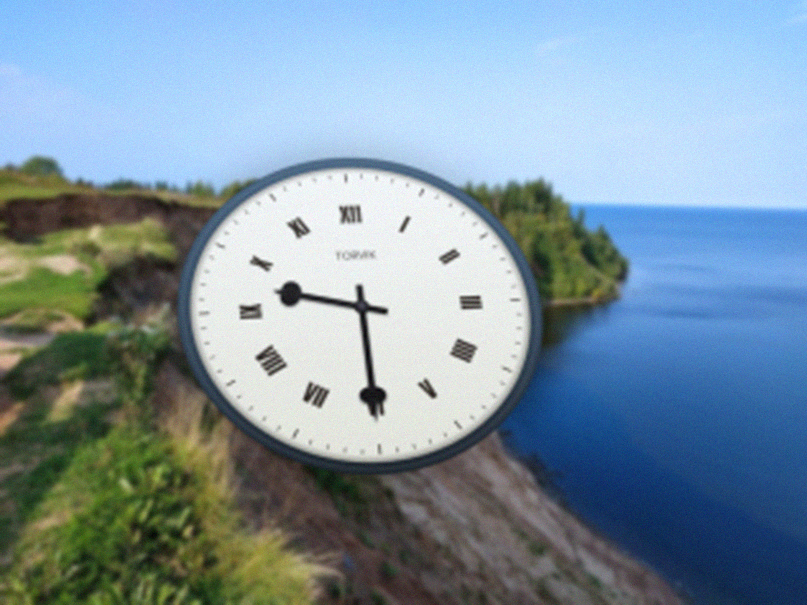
9:30
